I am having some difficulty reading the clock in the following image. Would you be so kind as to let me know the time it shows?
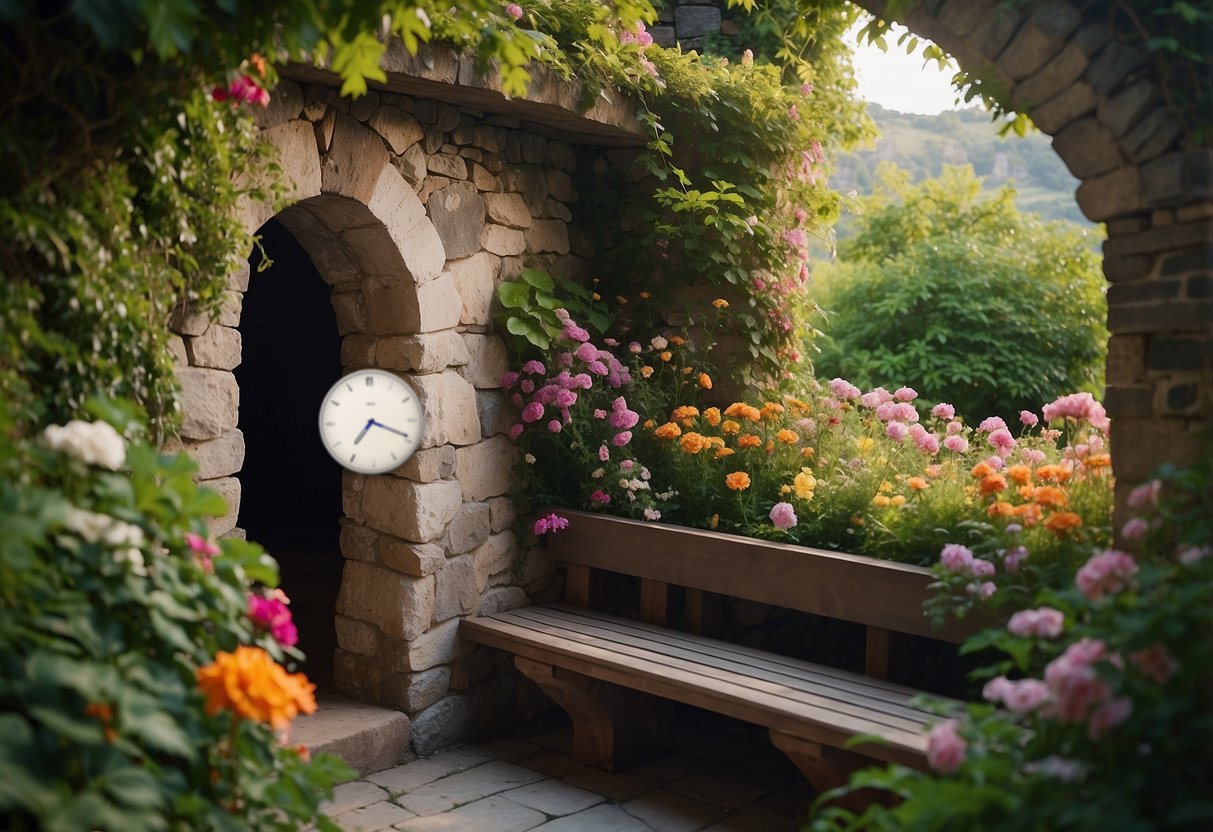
7:19
